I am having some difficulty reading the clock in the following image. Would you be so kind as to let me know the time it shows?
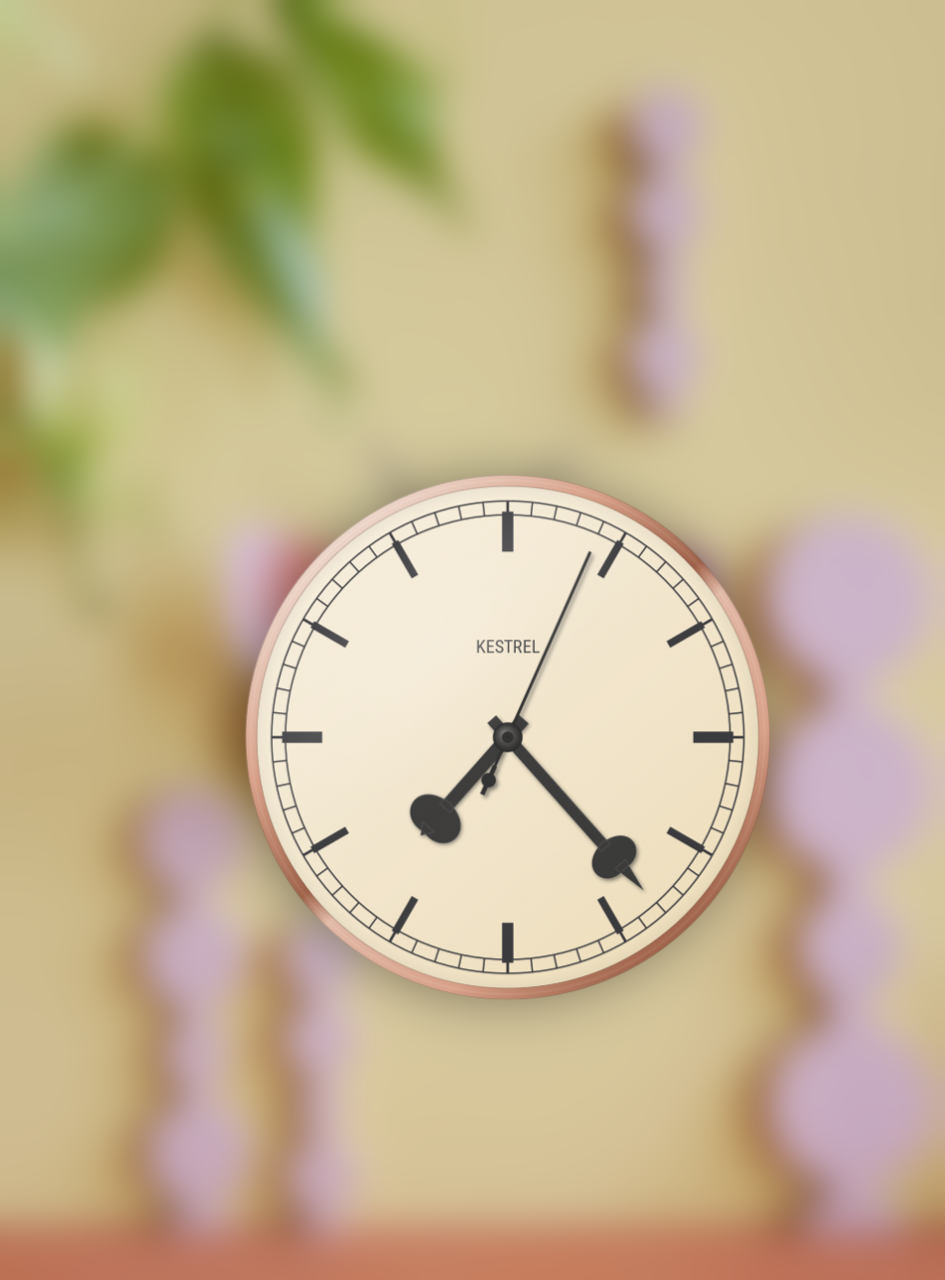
7:23:04
